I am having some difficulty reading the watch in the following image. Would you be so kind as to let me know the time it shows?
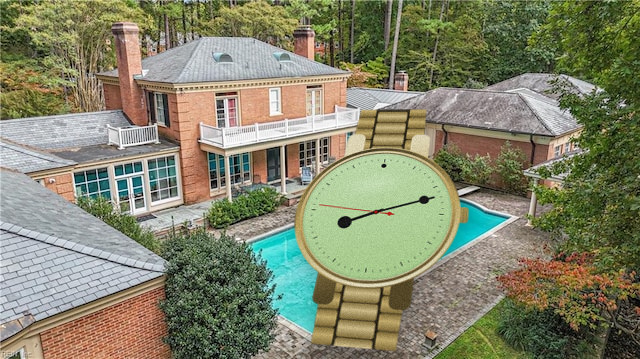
8:11:46
